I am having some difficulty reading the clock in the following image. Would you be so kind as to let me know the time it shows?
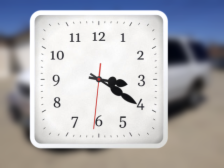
3:20:31
